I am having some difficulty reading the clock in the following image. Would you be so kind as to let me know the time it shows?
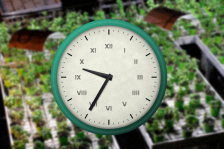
9:35
